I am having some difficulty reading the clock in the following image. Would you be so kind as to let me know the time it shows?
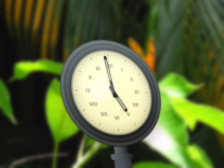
4:59
